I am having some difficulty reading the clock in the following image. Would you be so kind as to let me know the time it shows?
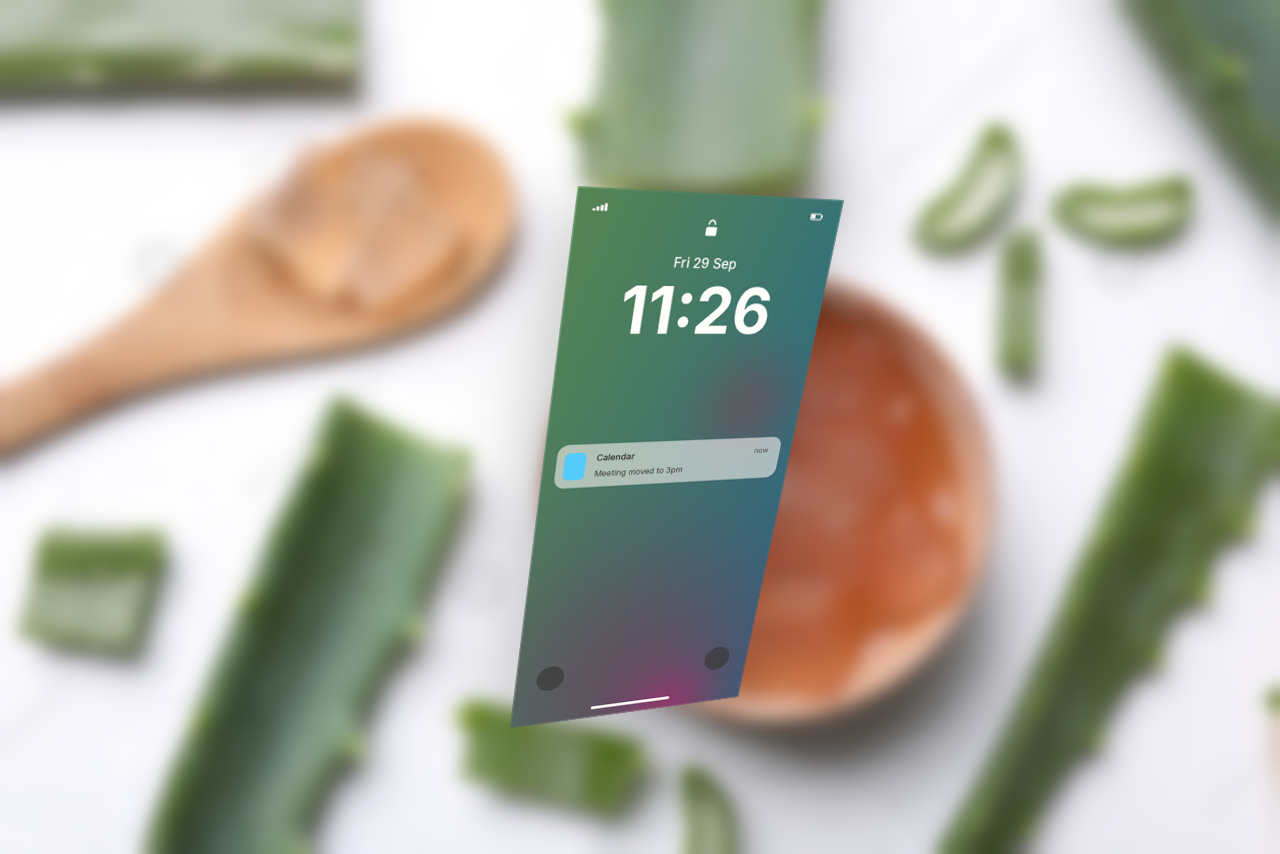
11:26
